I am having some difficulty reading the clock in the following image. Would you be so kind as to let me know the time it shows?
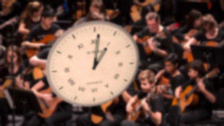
1:01
